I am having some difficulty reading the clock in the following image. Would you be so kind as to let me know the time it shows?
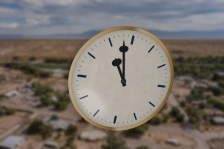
10:58
